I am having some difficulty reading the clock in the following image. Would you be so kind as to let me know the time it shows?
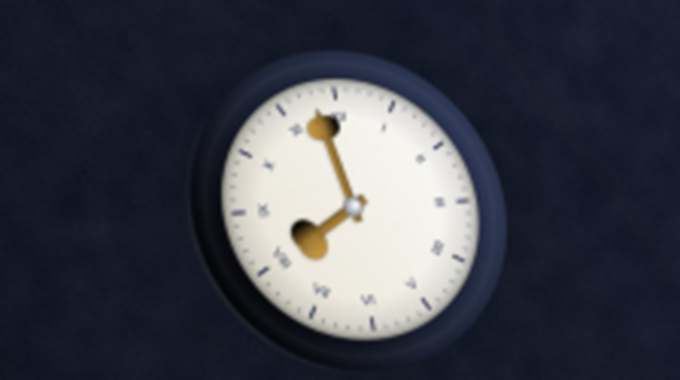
7:58
